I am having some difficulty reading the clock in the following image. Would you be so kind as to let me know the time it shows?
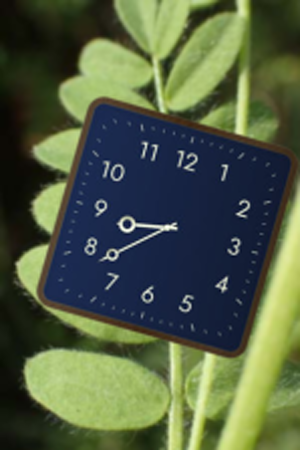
8:38
